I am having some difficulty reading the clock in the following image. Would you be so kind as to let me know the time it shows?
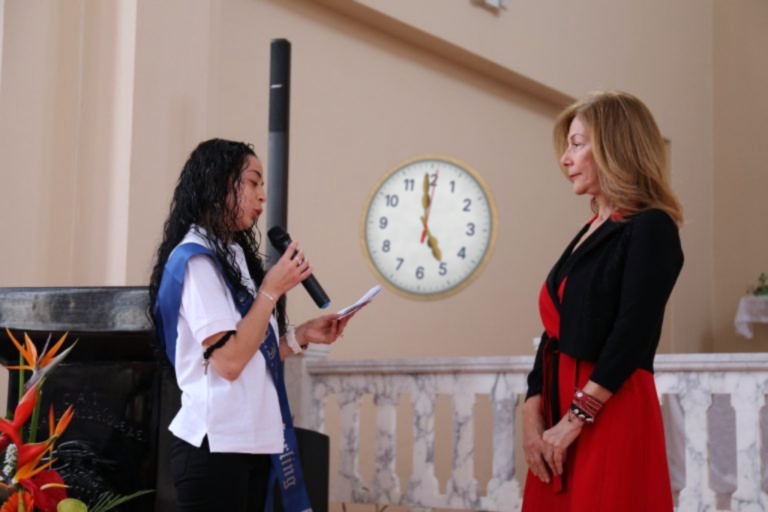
4:59:01
